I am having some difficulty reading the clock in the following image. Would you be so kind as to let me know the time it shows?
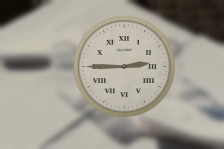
2:45
